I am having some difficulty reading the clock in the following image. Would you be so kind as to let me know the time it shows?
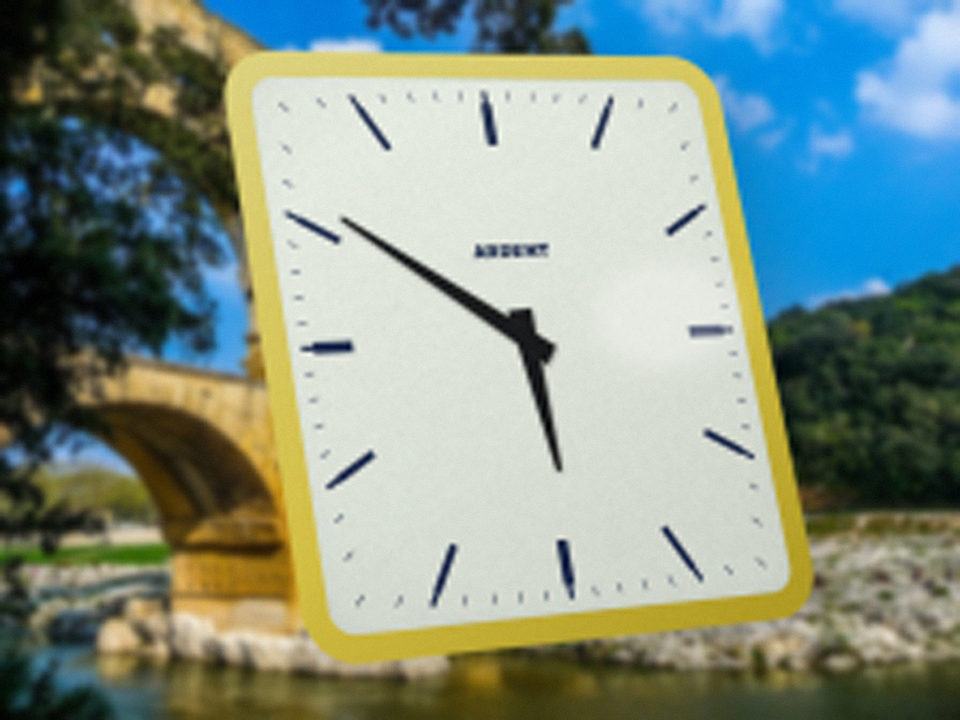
5:51
